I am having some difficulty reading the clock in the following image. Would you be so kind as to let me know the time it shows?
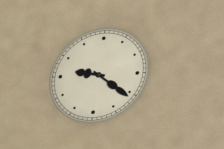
9:21
